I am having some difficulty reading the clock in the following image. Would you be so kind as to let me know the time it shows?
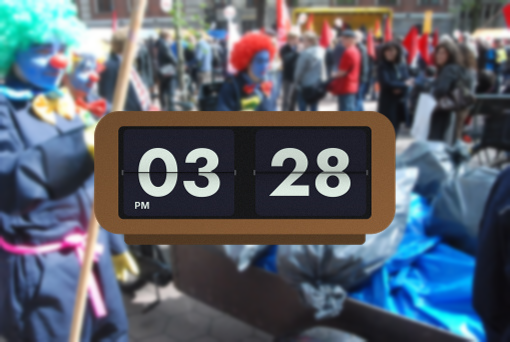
3:28
